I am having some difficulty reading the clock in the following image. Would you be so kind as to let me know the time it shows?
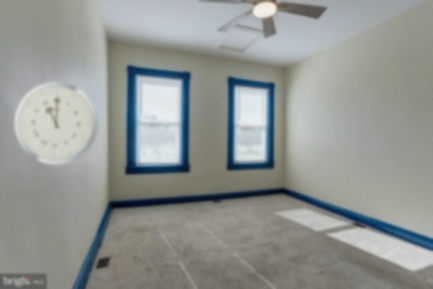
11:00
